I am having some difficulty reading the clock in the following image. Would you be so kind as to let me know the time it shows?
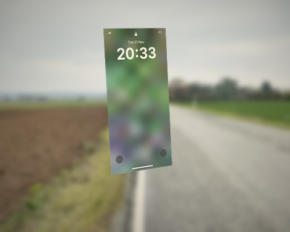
20:33
